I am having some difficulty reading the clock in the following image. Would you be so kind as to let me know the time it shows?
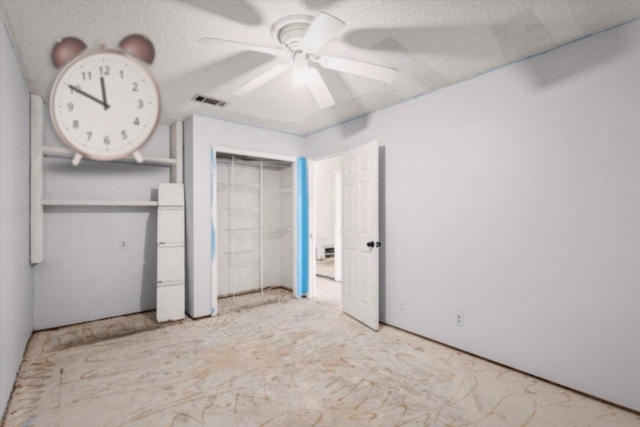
11:50
